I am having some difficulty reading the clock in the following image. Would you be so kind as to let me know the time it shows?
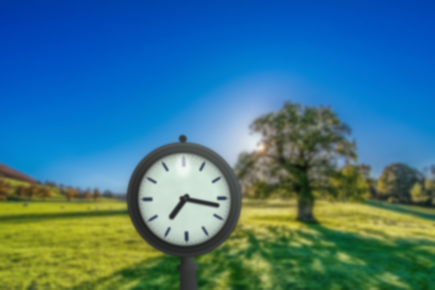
7:17
